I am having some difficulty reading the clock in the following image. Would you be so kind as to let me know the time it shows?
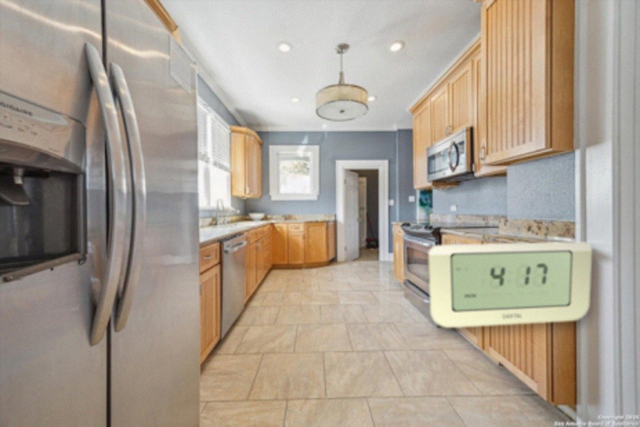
4:17
